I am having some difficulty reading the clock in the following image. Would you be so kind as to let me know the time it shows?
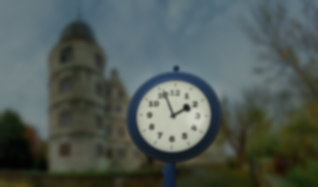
1:56
